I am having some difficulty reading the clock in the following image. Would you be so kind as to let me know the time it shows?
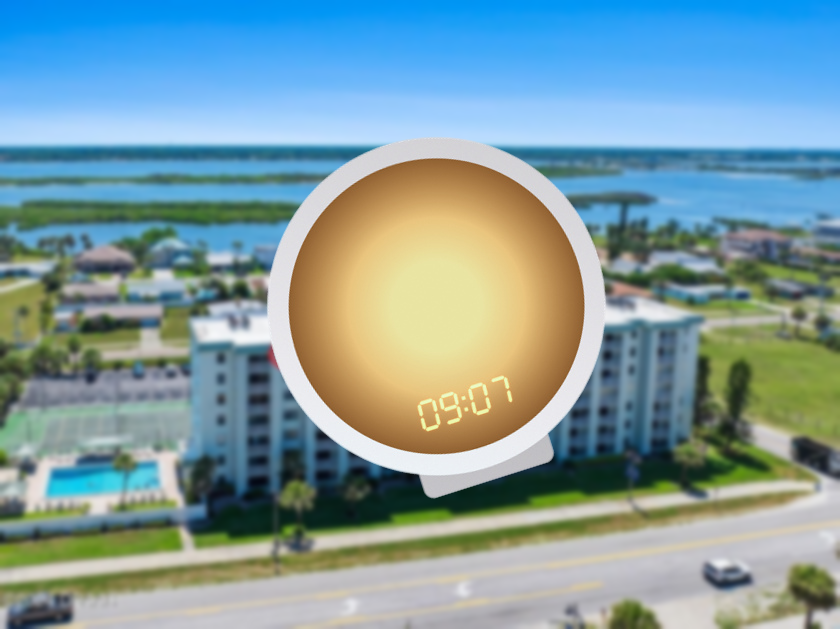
9:07
